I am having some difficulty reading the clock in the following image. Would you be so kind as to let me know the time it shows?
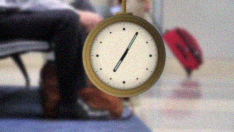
7:05
